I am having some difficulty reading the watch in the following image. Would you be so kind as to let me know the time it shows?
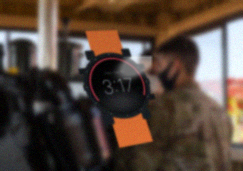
3:17
